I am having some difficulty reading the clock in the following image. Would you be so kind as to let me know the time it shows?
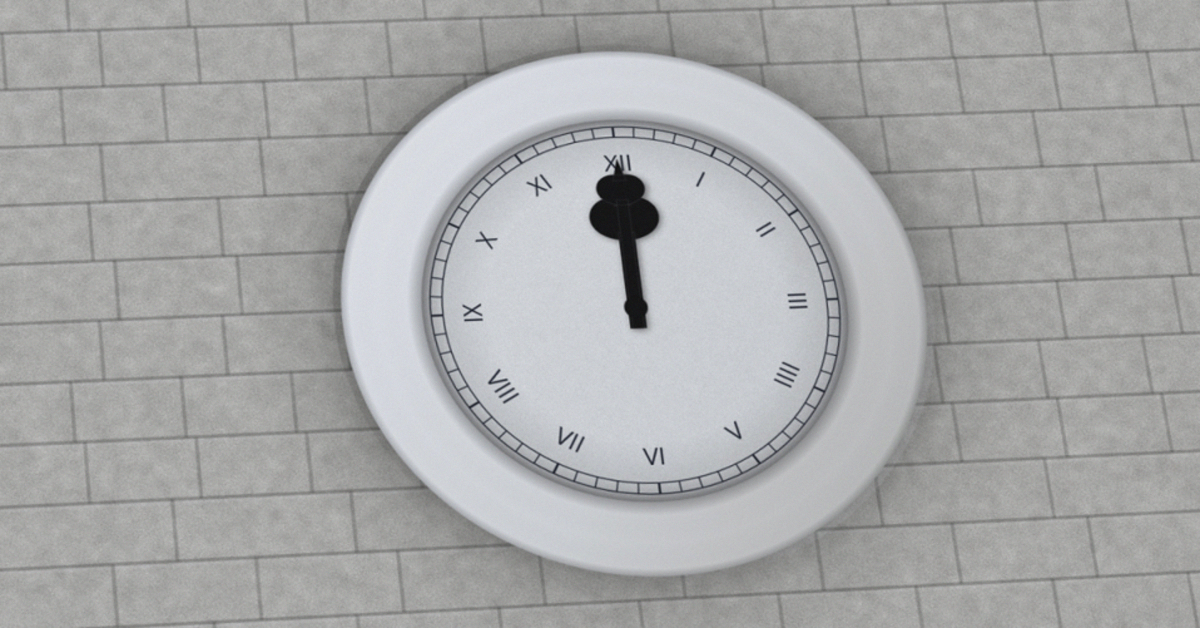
12:00
